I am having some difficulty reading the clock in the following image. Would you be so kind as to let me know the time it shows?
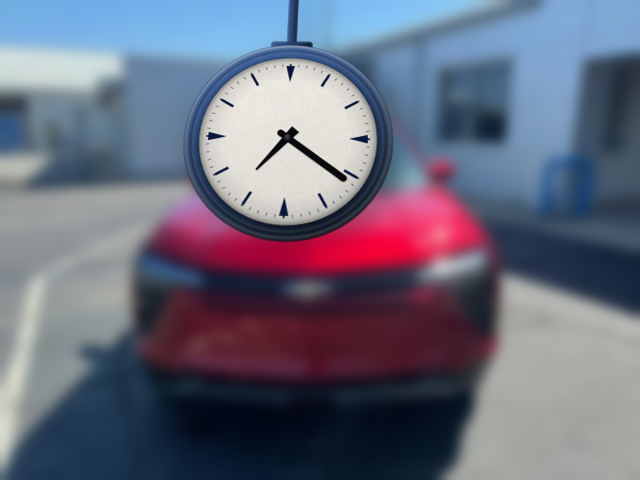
7:21
